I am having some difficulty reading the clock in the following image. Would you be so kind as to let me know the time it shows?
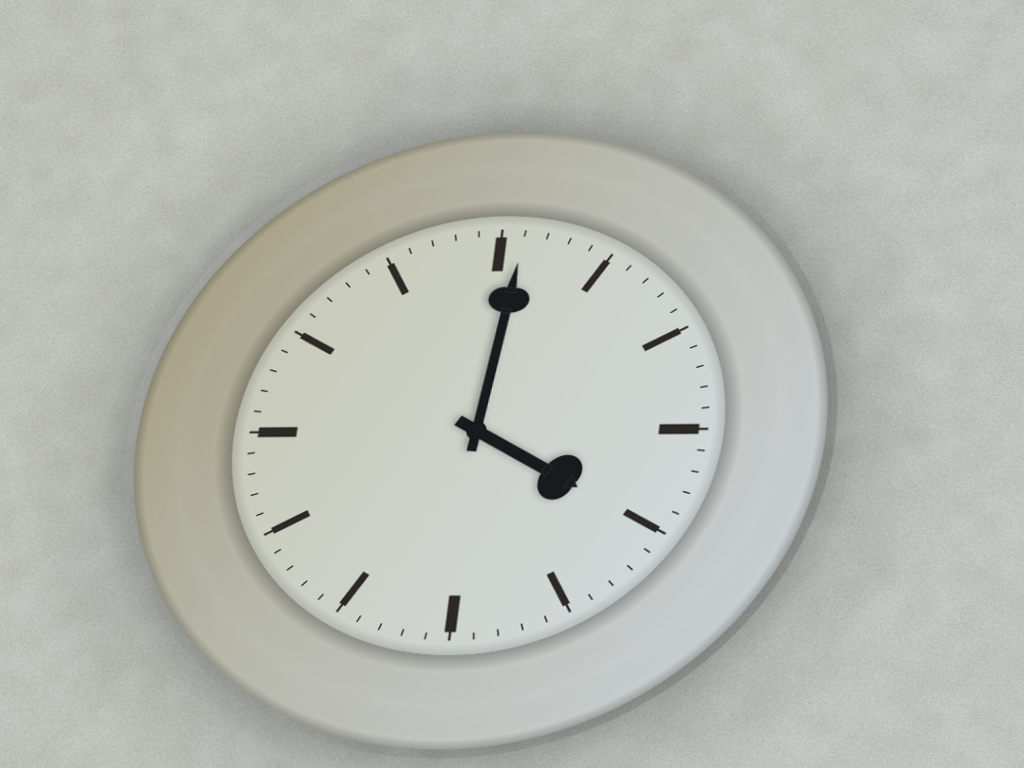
4:01
